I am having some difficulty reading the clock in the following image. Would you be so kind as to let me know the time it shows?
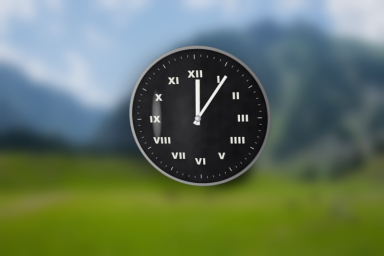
12:06
